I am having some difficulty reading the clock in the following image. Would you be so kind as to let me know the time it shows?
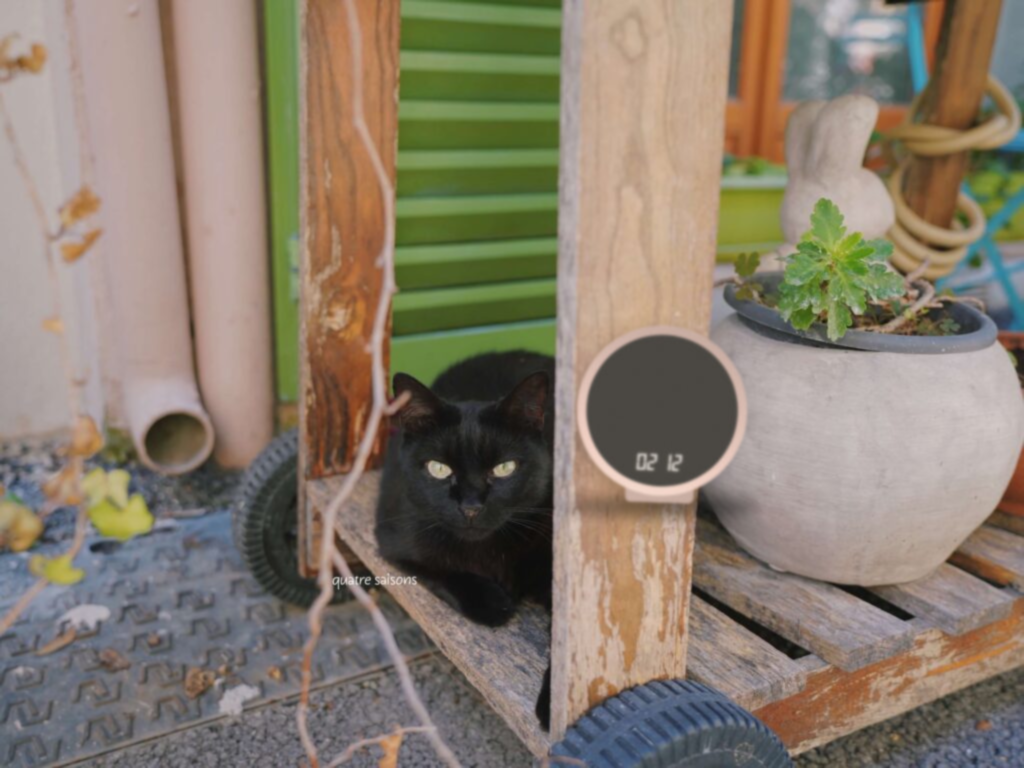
2:12
